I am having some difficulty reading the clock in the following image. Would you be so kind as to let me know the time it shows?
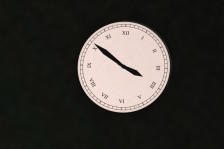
3:51
